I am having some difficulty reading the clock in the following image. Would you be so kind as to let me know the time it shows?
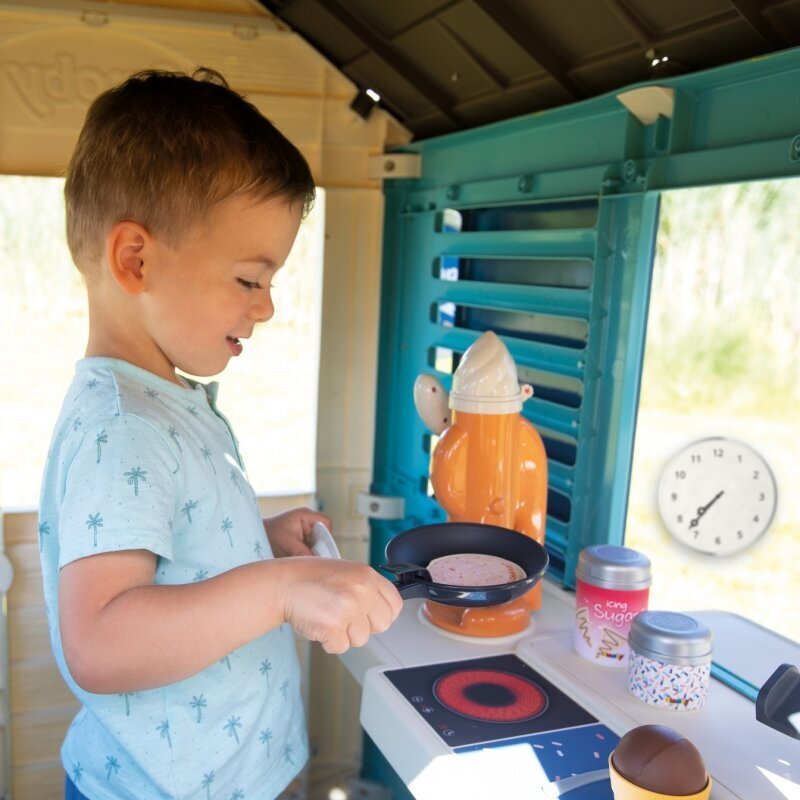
7:37
